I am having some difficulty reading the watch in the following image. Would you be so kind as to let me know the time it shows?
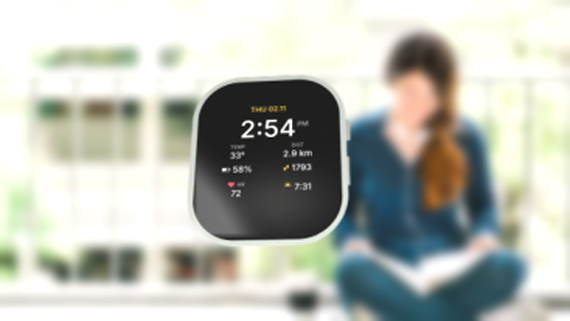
2:54
